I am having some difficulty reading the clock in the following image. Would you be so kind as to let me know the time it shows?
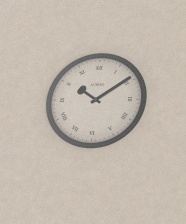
10:09
